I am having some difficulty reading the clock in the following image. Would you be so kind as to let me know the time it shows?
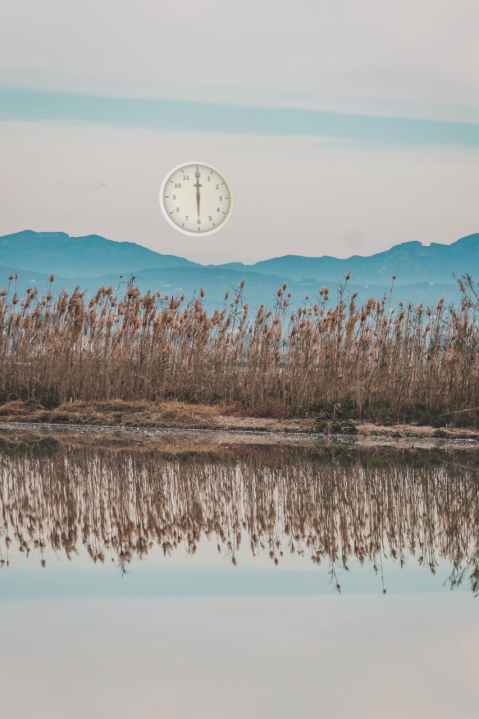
6:00
